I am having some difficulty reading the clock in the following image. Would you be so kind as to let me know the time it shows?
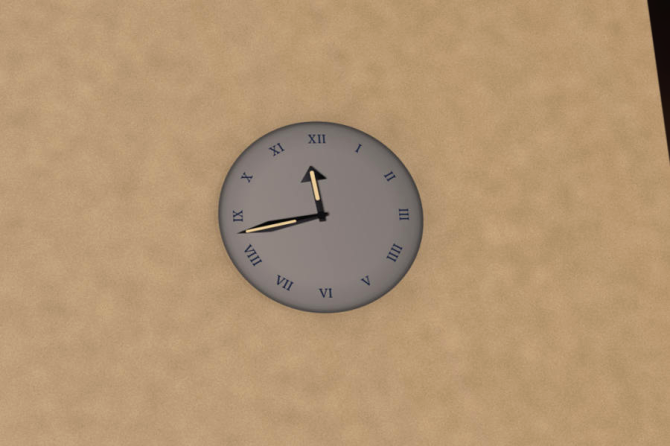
11:43
